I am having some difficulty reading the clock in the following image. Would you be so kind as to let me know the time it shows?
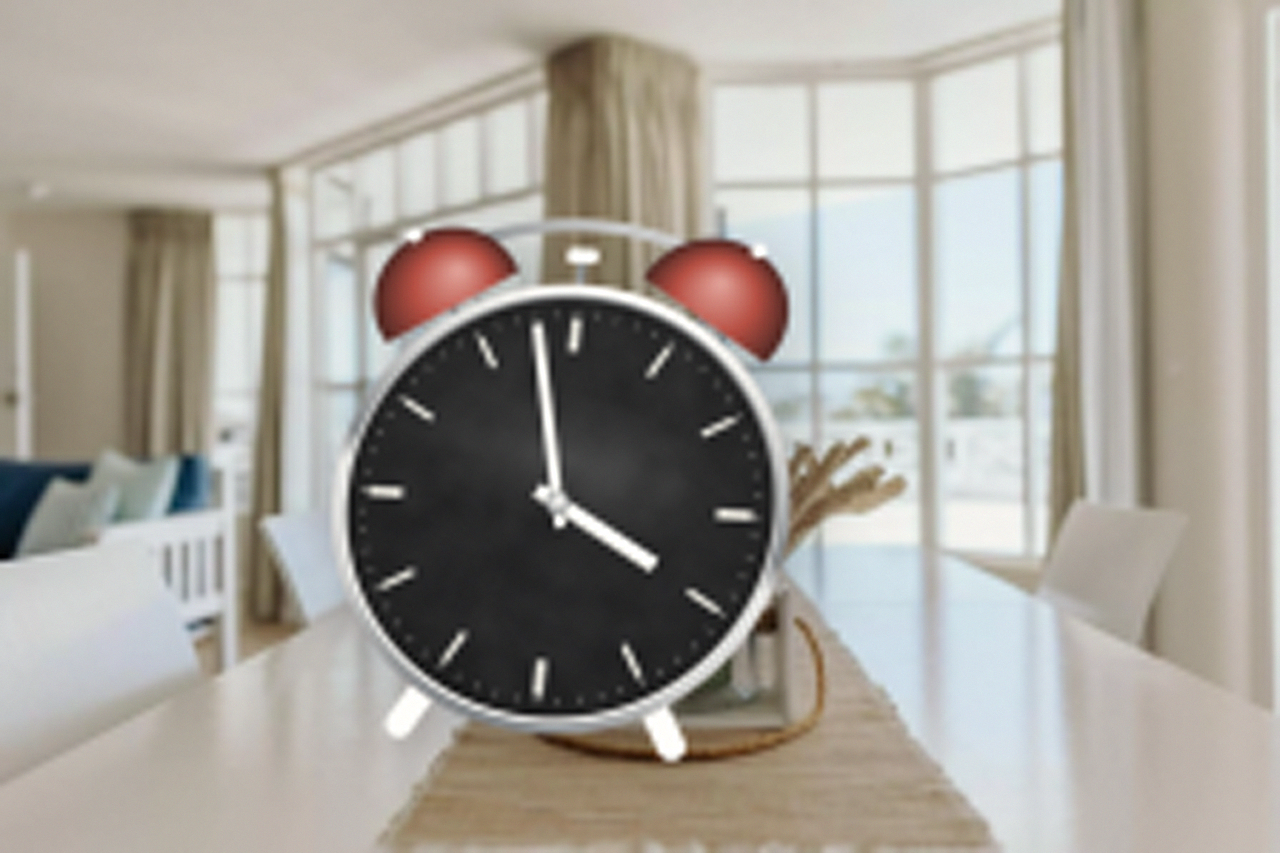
3:58
